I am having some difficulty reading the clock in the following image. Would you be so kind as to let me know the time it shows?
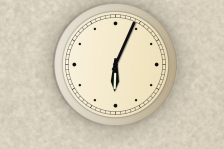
6:04
